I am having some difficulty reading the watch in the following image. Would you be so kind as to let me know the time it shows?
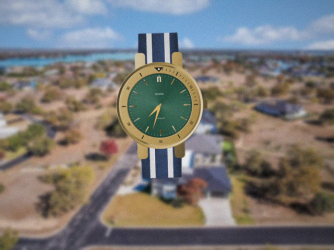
7:33
